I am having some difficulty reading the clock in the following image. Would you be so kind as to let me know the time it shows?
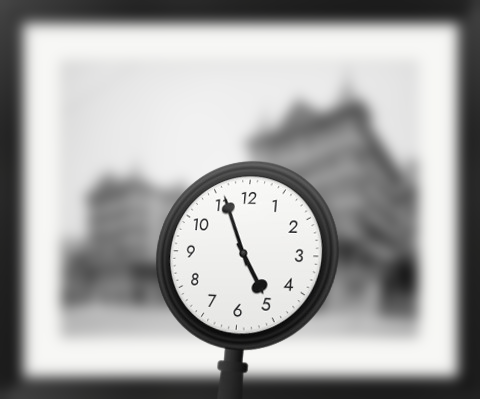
4:56
